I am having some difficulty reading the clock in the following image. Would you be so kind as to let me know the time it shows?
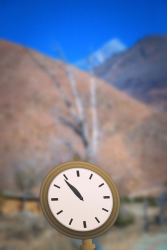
10:54
